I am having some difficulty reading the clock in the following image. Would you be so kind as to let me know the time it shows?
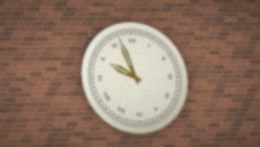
9:57
